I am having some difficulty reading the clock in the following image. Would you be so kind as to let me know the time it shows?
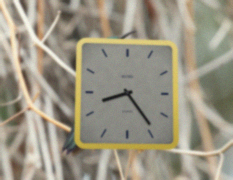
8:24
